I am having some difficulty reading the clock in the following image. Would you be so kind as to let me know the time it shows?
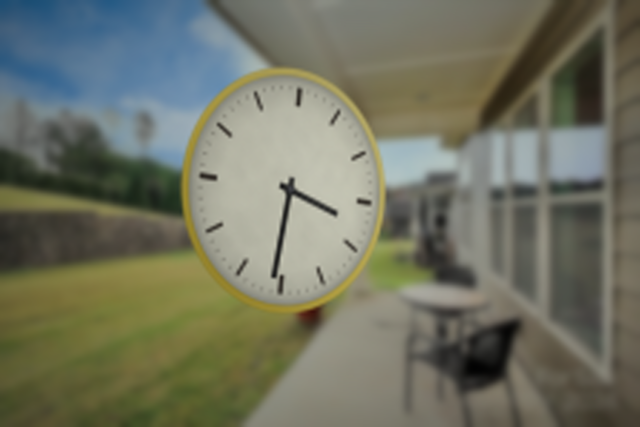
3:31
